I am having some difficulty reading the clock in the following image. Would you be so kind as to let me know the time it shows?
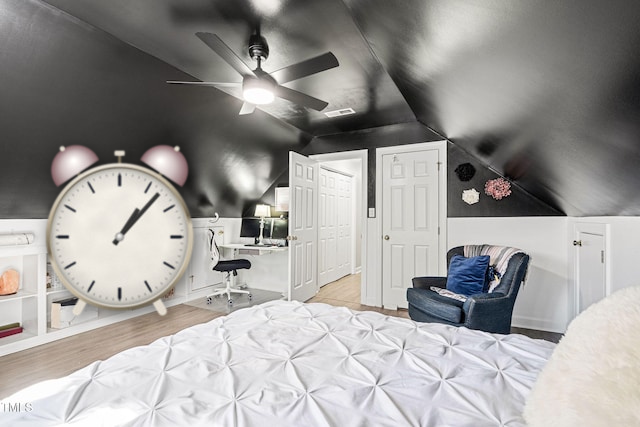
1:07
